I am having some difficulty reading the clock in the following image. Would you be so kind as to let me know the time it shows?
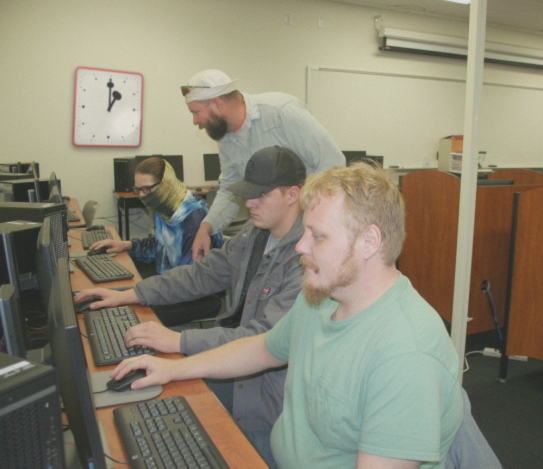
1:00
